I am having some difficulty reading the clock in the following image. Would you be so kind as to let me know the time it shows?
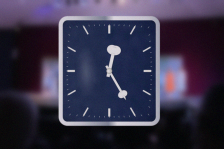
12:25
